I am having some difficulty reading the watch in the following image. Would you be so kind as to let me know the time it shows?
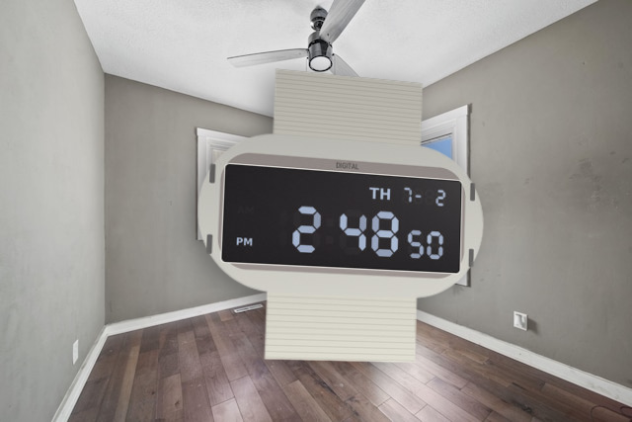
2:48:50
